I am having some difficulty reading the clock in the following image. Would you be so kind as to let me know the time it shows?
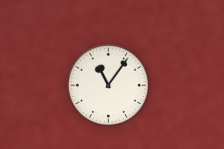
11:06
